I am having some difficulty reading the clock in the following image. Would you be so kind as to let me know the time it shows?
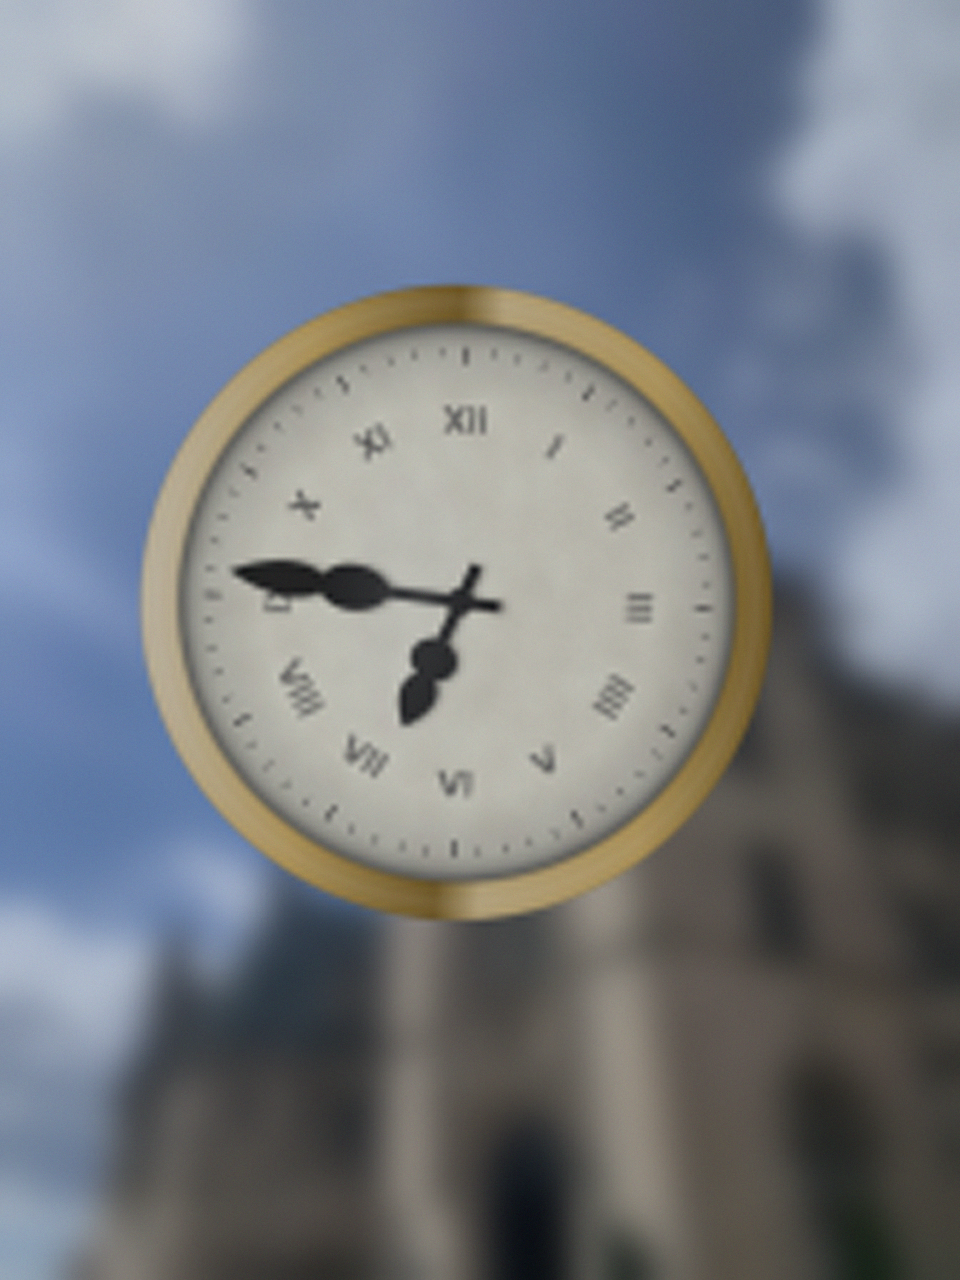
6:46
